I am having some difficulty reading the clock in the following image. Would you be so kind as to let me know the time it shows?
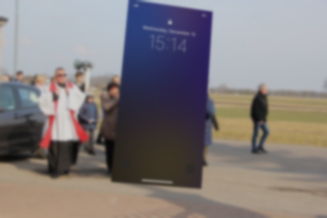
15:14
